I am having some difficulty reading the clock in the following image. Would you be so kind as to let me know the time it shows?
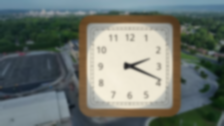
2:19
